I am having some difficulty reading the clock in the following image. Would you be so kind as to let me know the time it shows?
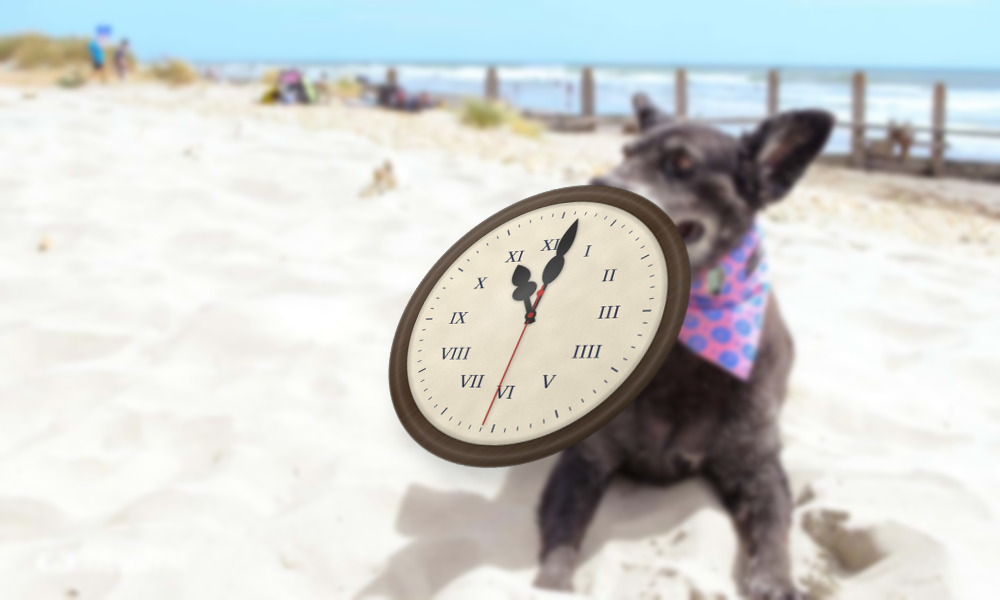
11:01:31
